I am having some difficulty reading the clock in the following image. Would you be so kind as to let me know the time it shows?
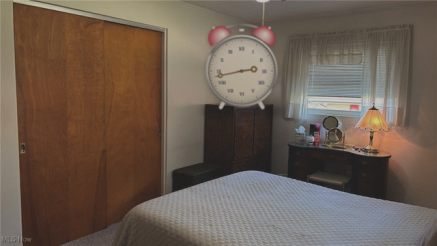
2:43
